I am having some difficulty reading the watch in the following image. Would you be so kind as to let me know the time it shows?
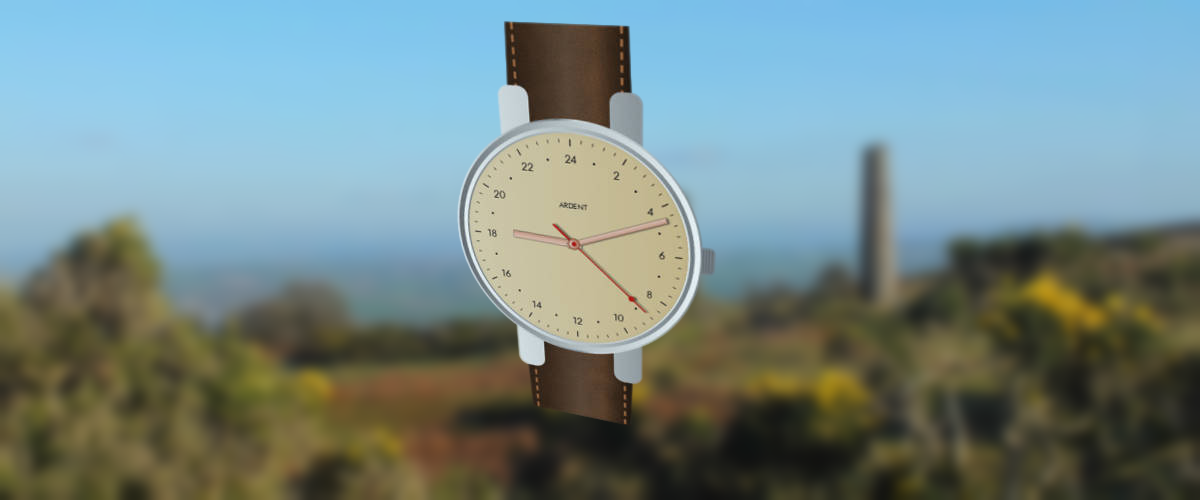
18:11:22
